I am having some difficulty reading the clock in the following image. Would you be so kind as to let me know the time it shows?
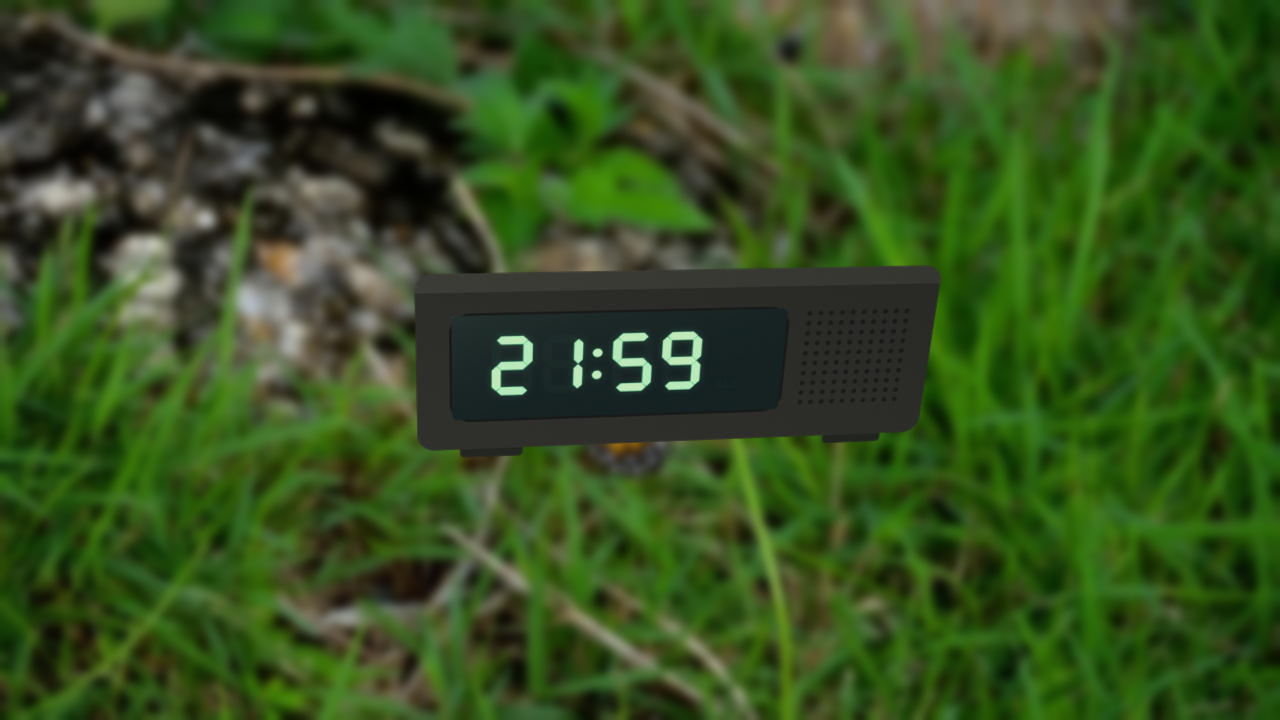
21:59
